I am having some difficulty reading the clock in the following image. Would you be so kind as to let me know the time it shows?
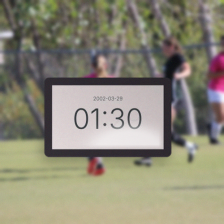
1:30
